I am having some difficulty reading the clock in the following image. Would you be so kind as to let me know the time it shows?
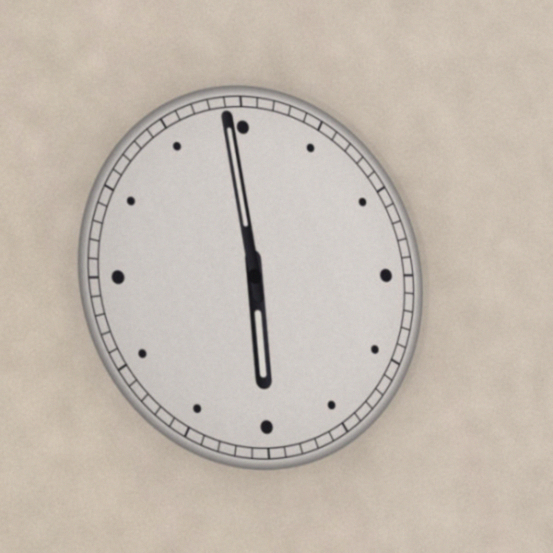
5:59
